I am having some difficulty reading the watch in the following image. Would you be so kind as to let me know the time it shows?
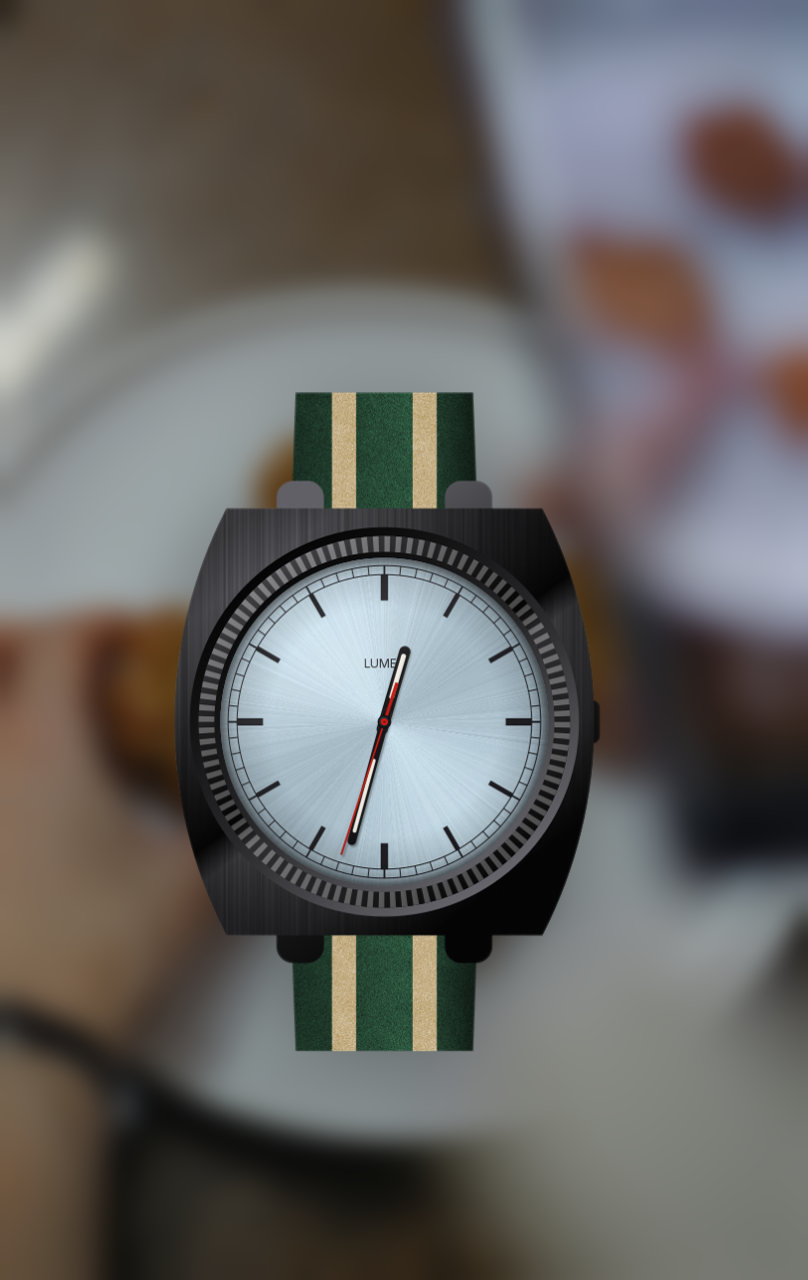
12:32:33
